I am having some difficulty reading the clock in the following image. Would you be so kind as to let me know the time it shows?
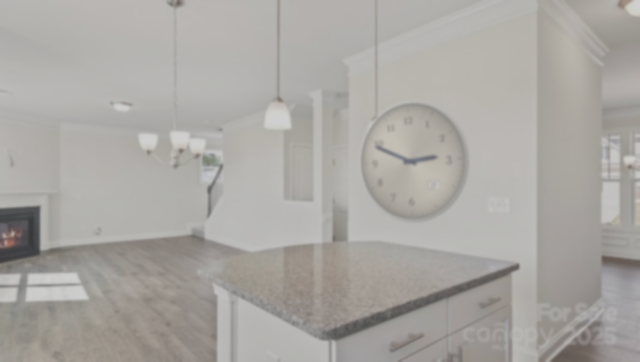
2:49
